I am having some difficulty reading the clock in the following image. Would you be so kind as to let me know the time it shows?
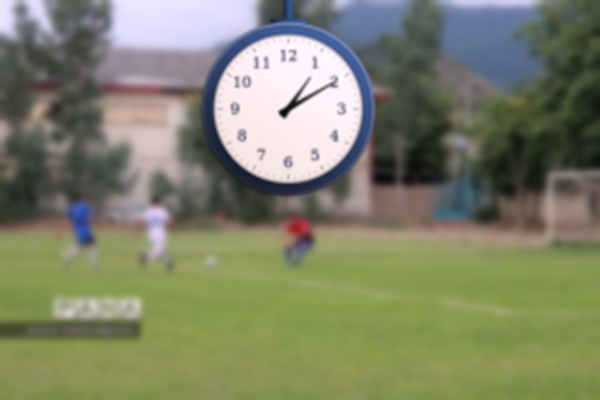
1:10
